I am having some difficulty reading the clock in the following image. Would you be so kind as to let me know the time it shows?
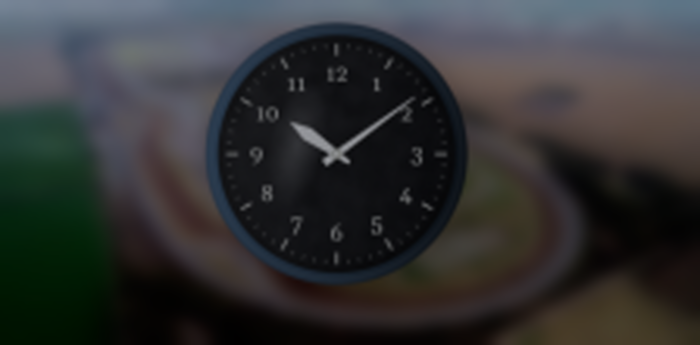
10:09
